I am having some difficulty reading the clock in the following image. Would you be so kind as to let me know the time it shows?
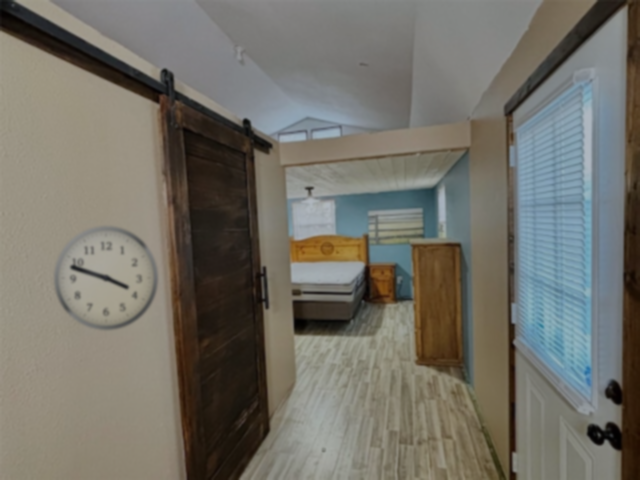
3:48
